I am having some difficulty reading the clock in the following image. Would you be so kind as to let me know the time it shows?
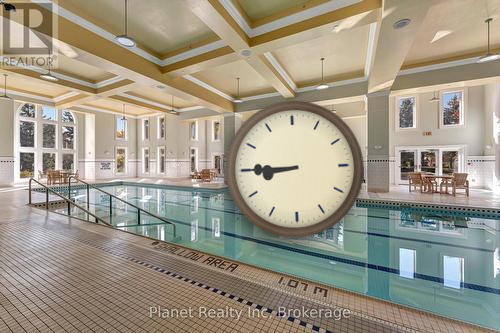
8:45
